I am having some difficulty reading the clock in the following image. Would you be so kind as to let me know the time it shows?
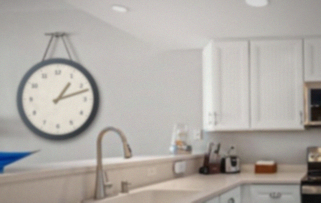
1:12
